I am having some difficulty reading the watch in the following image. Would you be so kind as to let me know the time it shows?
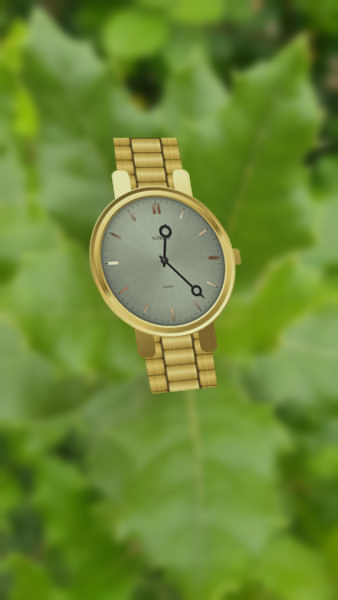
12:23
